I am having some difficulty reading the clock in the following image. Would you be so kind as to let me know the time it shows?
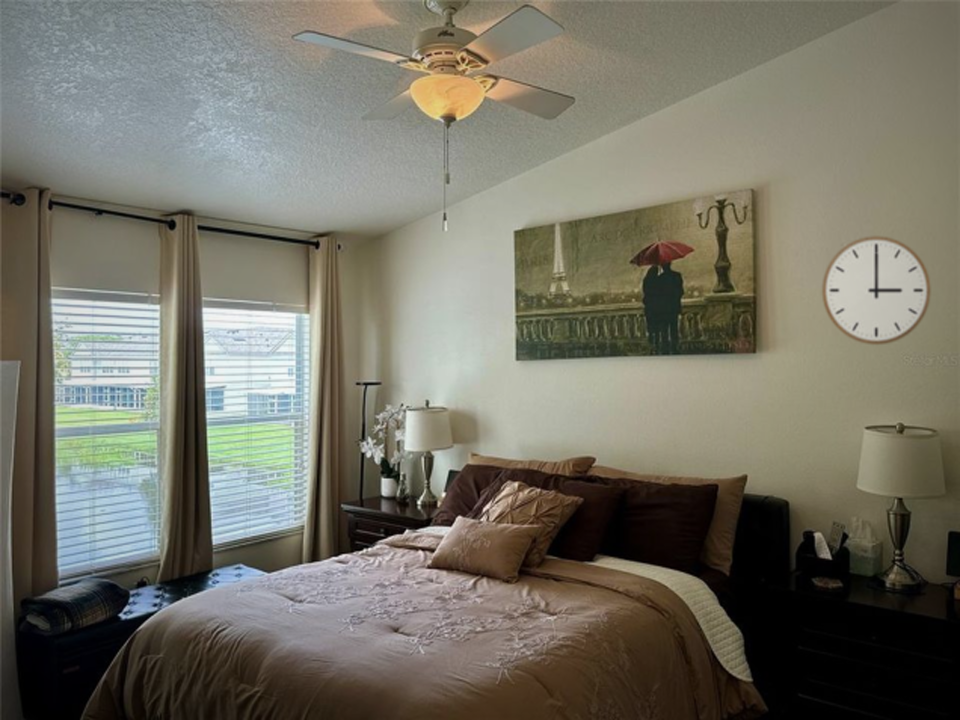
3:00
